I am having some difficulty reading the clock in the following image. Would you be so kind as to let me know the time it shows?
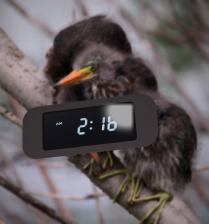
2:16
